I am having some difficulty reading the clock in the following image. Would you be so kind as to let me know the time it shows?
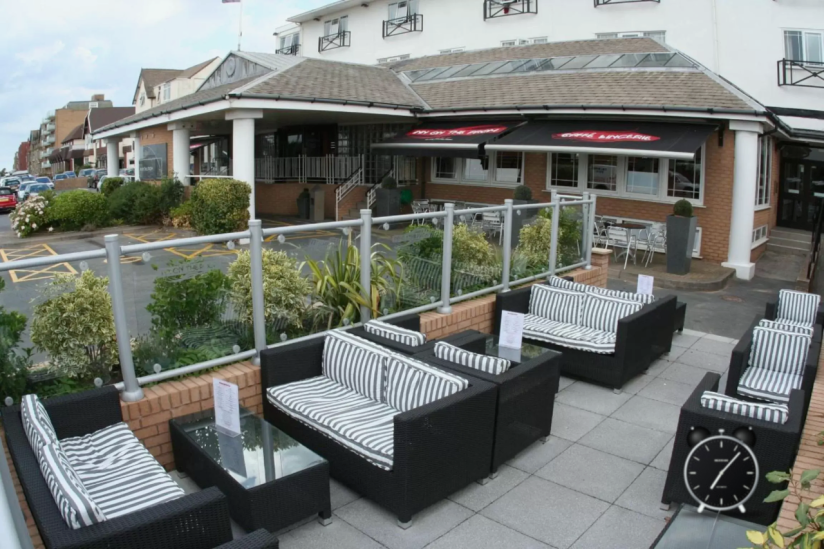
7:07
